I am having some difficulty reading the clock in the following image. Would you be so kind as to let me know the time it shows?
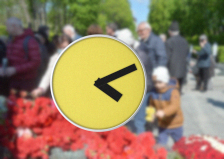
4:11
